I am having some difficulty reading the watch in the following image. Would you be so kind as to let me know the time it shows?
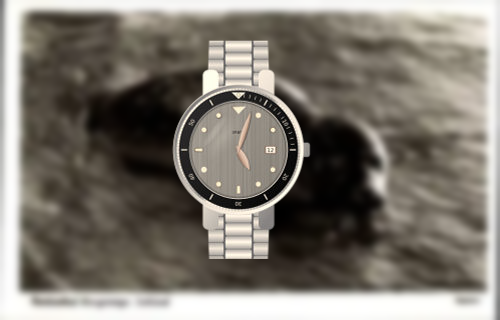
5:03
